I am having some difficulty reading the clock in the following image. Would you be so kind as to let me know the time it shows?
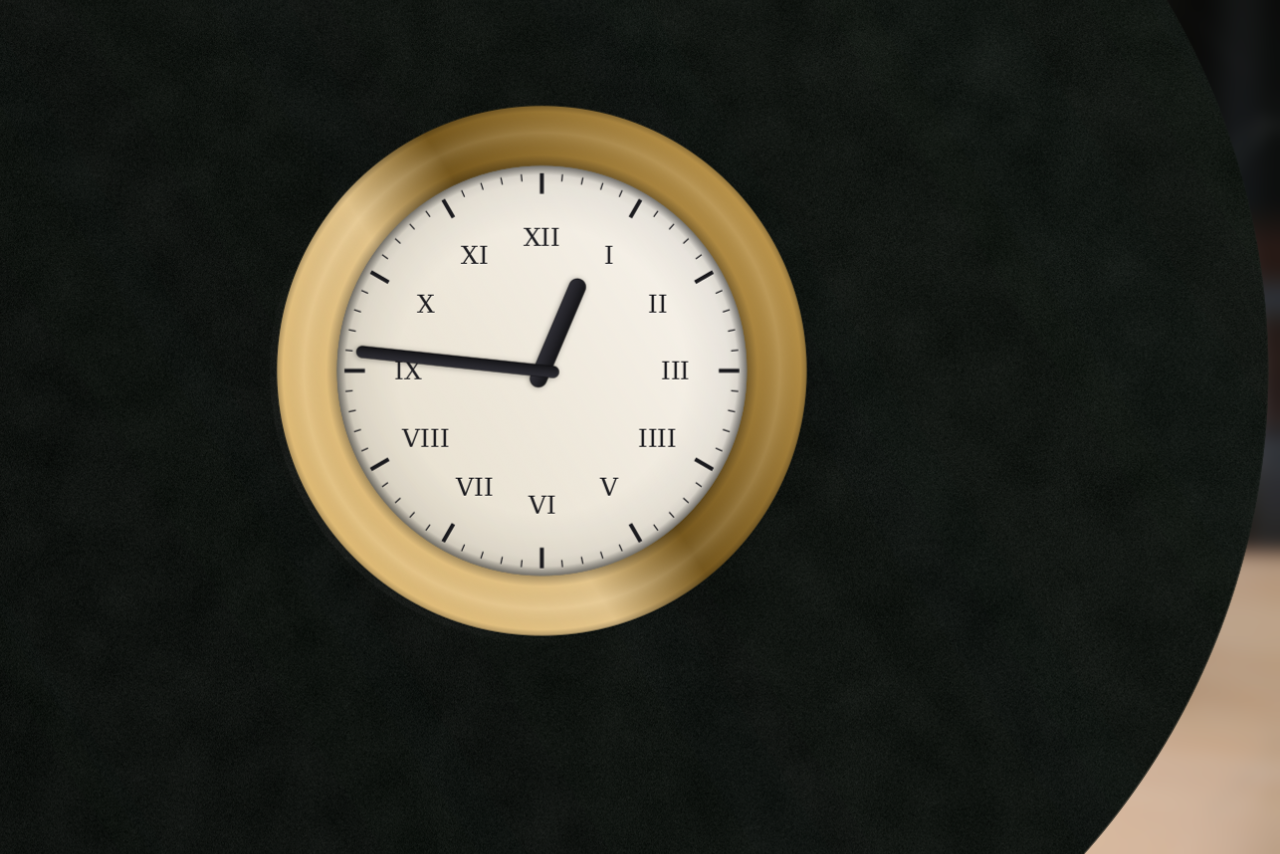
12:46
